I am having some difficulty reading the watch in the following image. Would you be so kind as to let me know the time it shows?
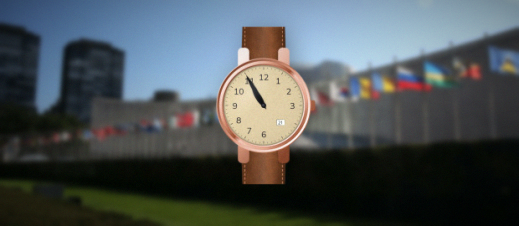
10:55
